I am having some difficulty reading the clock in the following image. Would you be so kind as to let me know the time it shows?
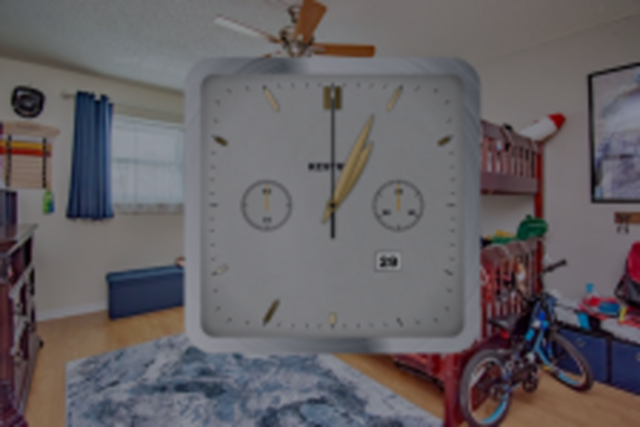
1:04
